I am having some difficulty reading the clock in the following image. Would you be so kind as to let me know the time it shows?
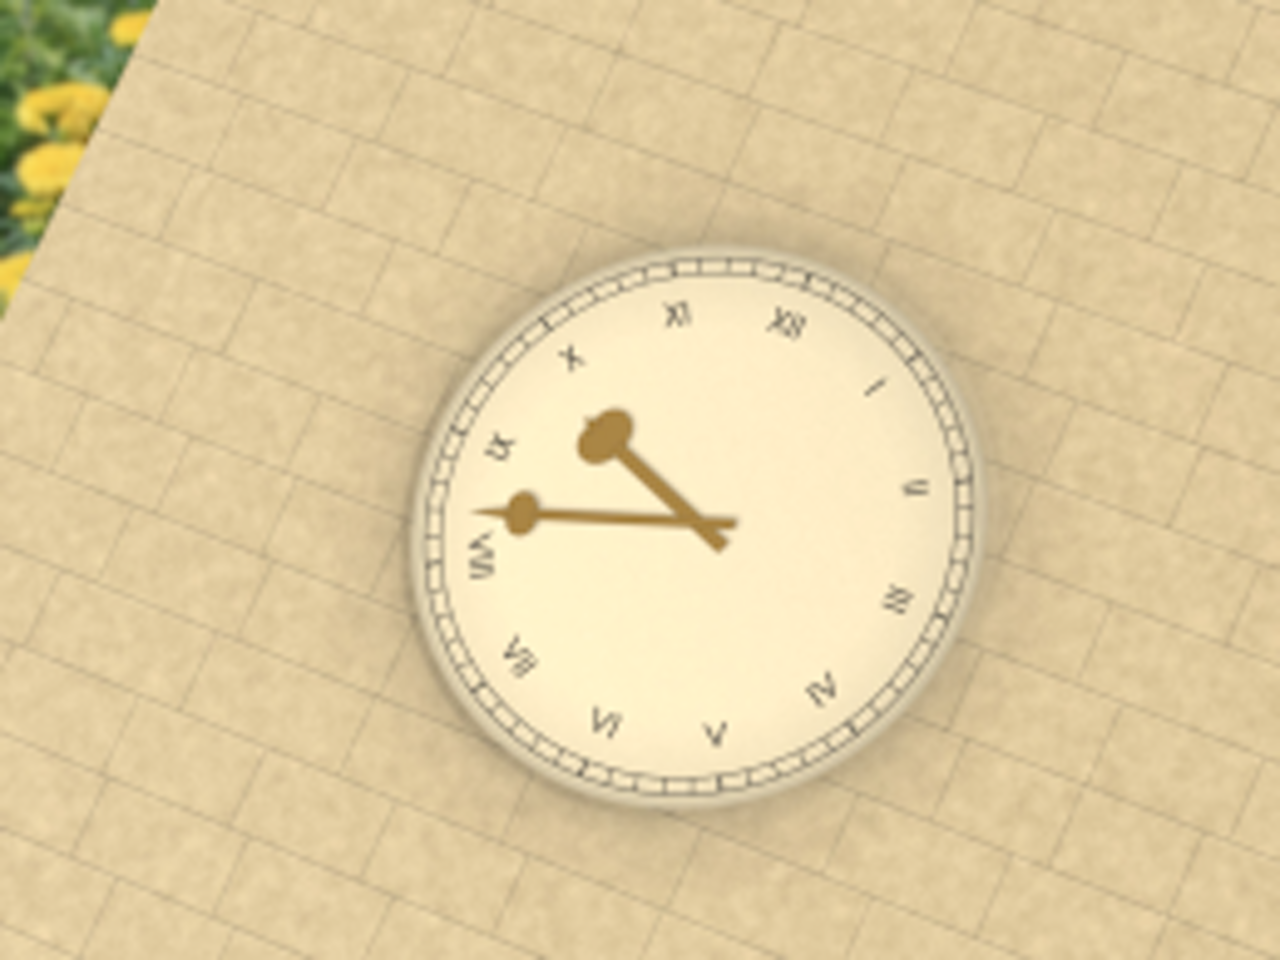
9:42
